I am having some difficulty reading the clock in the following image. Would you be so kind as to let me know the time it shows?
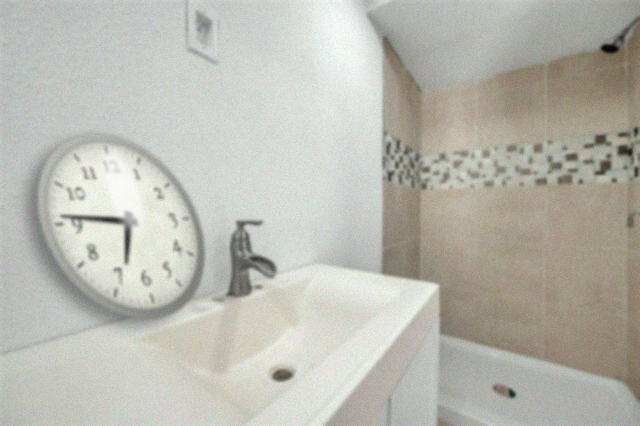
6:46
